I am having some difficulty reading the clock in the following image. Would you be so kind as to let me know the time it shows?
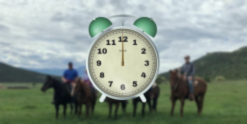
12:00
